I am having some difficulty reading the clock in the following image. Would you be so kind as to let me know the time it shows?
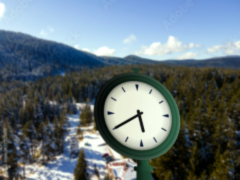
5:40
